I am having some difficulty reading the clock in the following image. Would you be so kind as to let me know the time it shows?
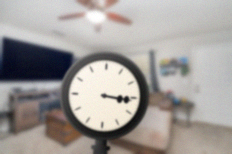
3:16
